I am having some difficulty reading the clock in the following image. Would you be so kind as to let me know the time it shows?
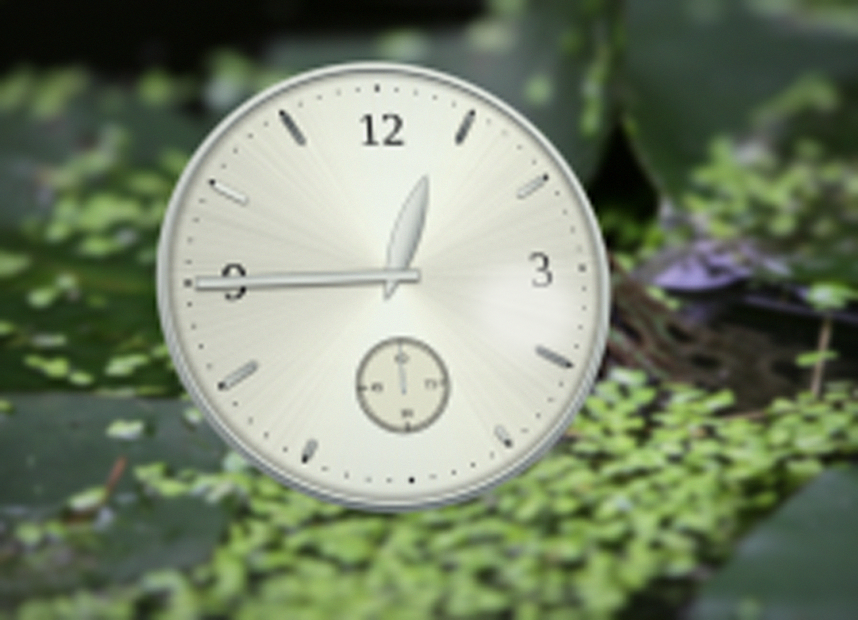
12:45
